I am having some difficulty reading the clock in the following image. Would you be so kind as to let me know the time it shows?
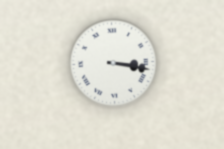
3:17
